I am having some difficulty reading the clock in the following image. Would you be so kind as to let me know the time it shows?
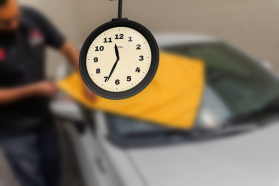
11:34
